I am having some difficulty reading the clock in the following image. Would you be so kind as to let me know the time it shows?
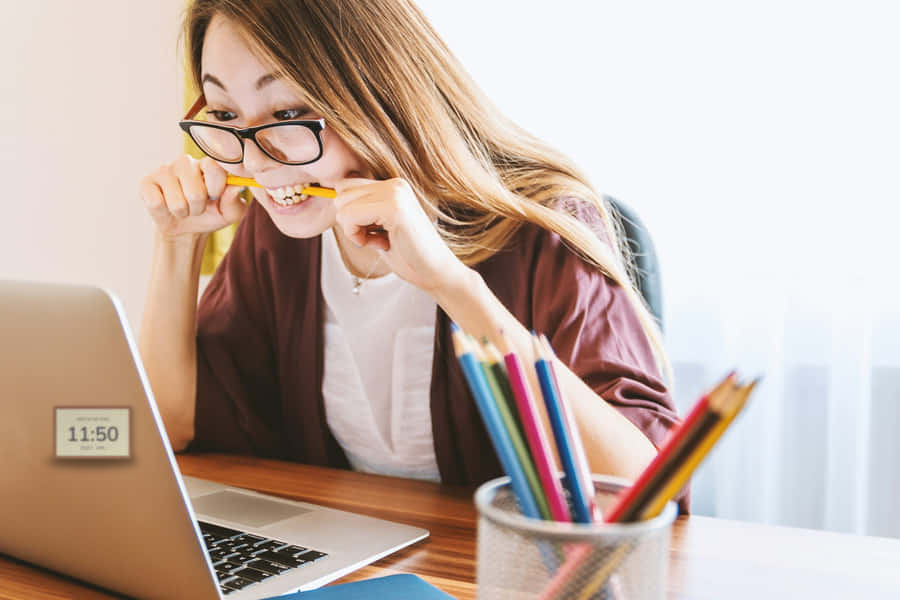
11:50
